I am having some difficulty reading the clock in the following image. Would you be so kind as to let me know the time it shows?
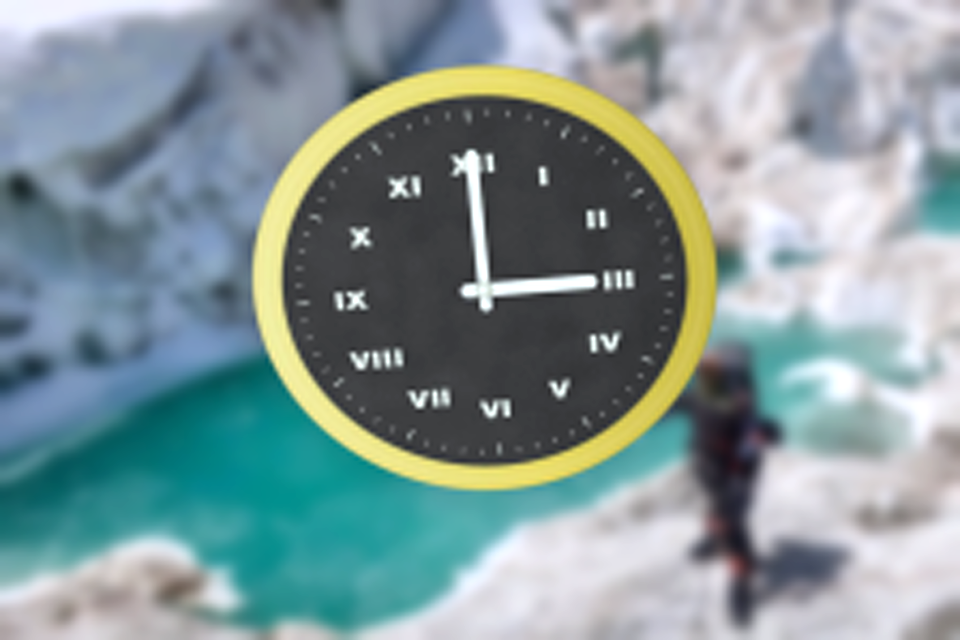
3:00
